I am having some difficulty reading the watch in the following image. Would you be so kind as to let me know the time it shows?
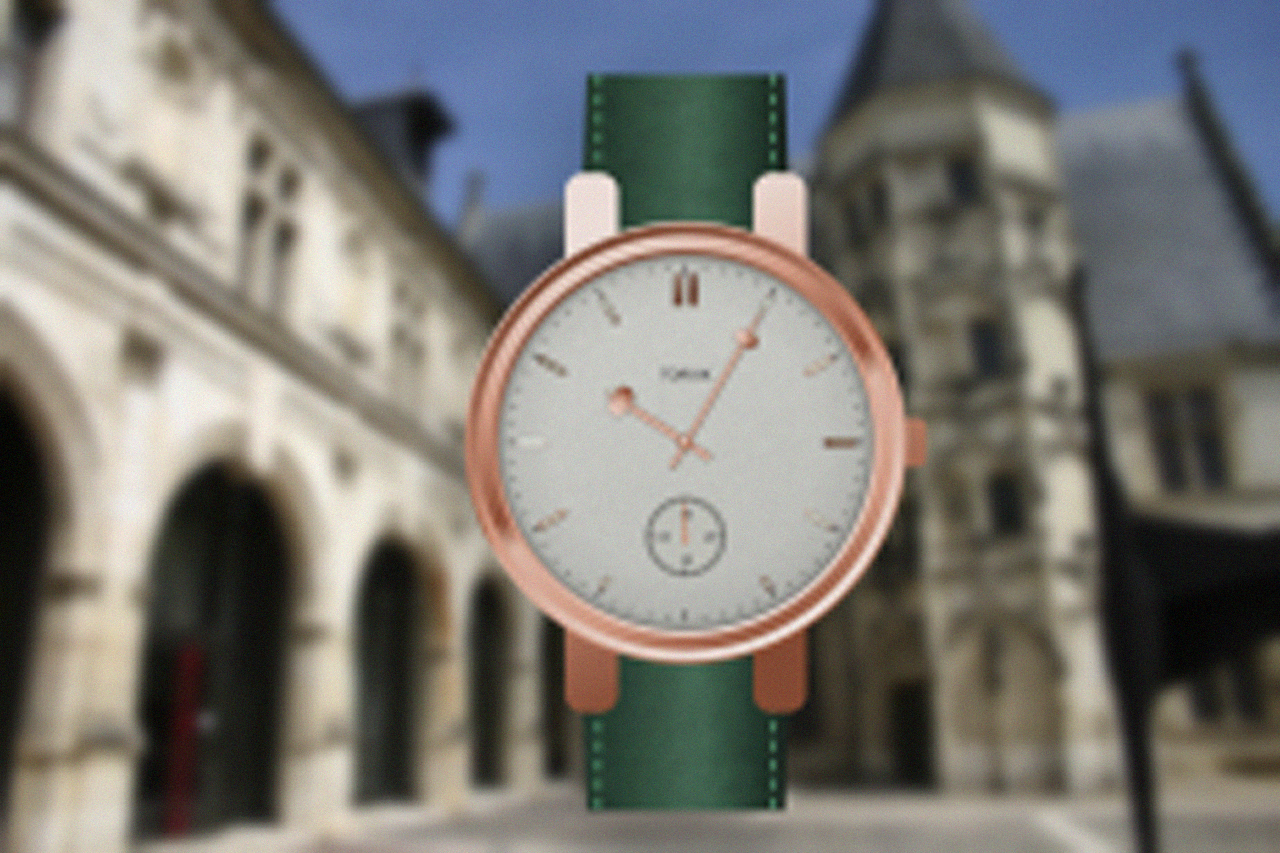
10:05
